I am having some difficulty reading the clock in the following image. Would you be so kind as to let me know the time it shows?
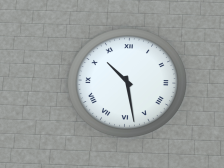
10:28
